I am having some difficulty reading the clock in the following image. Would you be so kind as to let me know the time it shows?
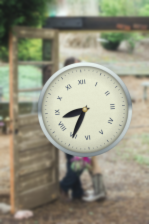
8:35
